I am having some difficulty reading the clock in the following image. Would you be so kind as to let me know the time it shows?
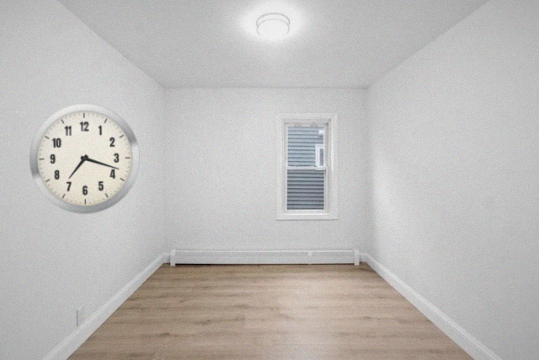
7:18
